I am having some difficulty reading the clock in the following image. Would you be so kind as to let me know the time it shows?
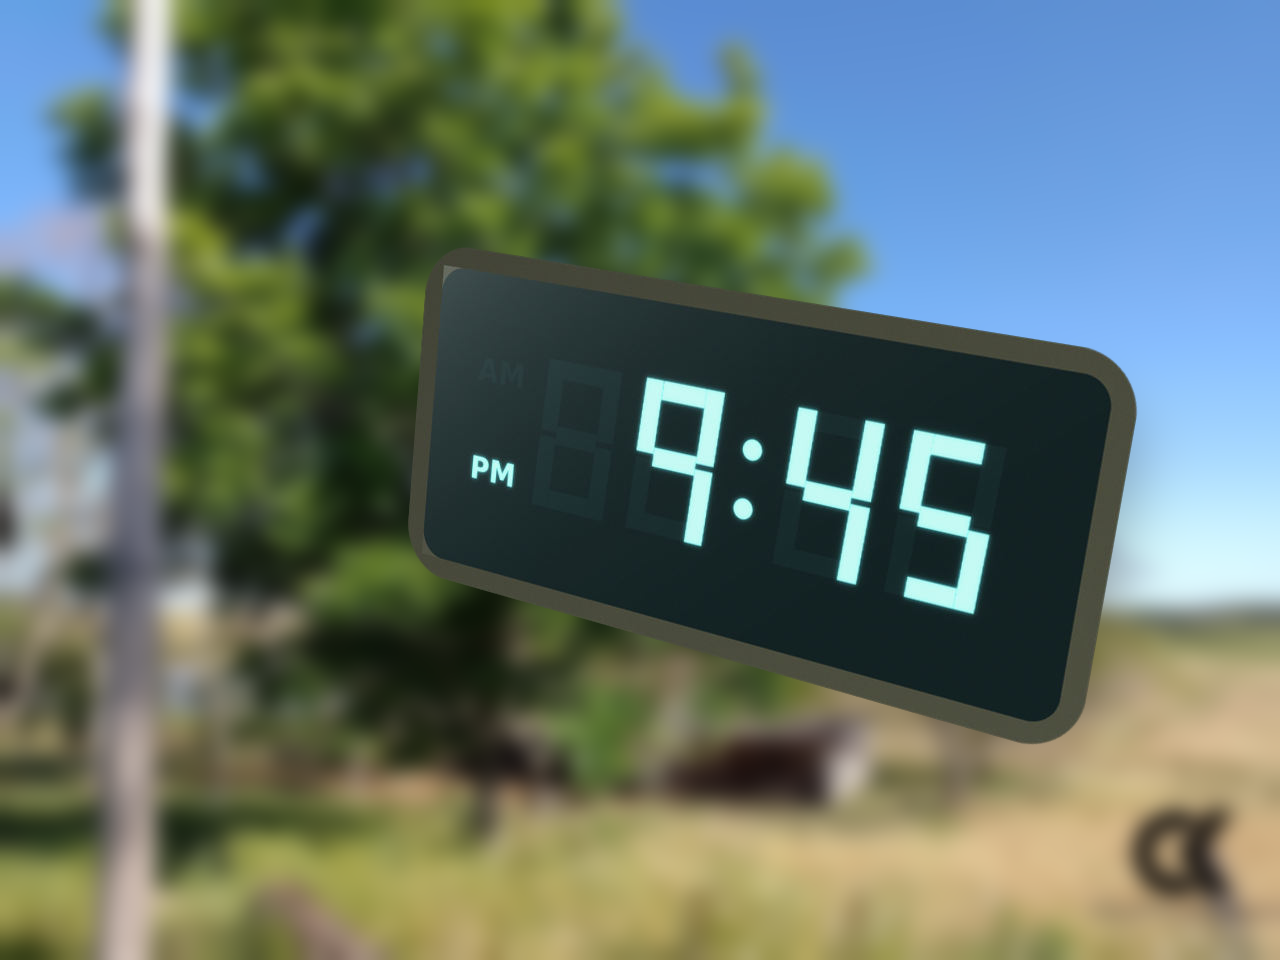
9:45
